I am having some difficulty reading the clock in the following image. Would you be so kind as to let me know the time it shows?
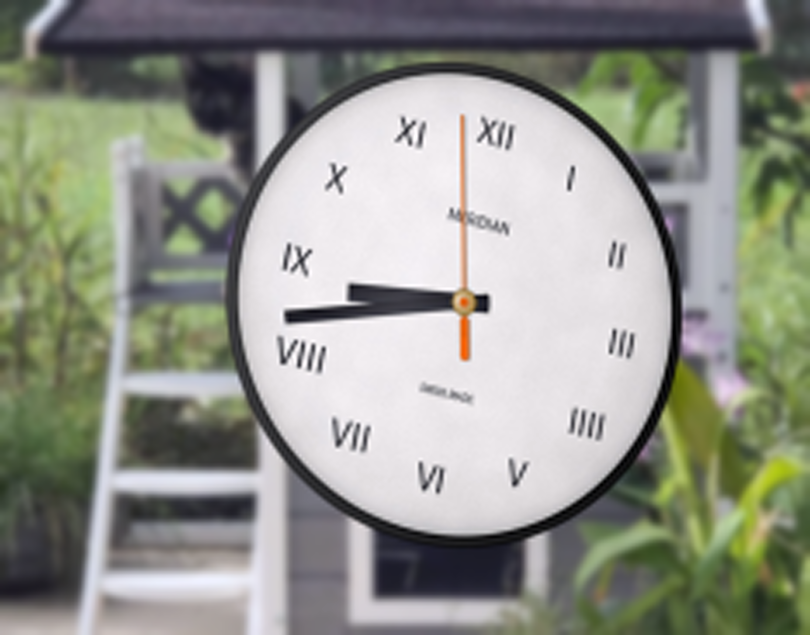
8:41:58
